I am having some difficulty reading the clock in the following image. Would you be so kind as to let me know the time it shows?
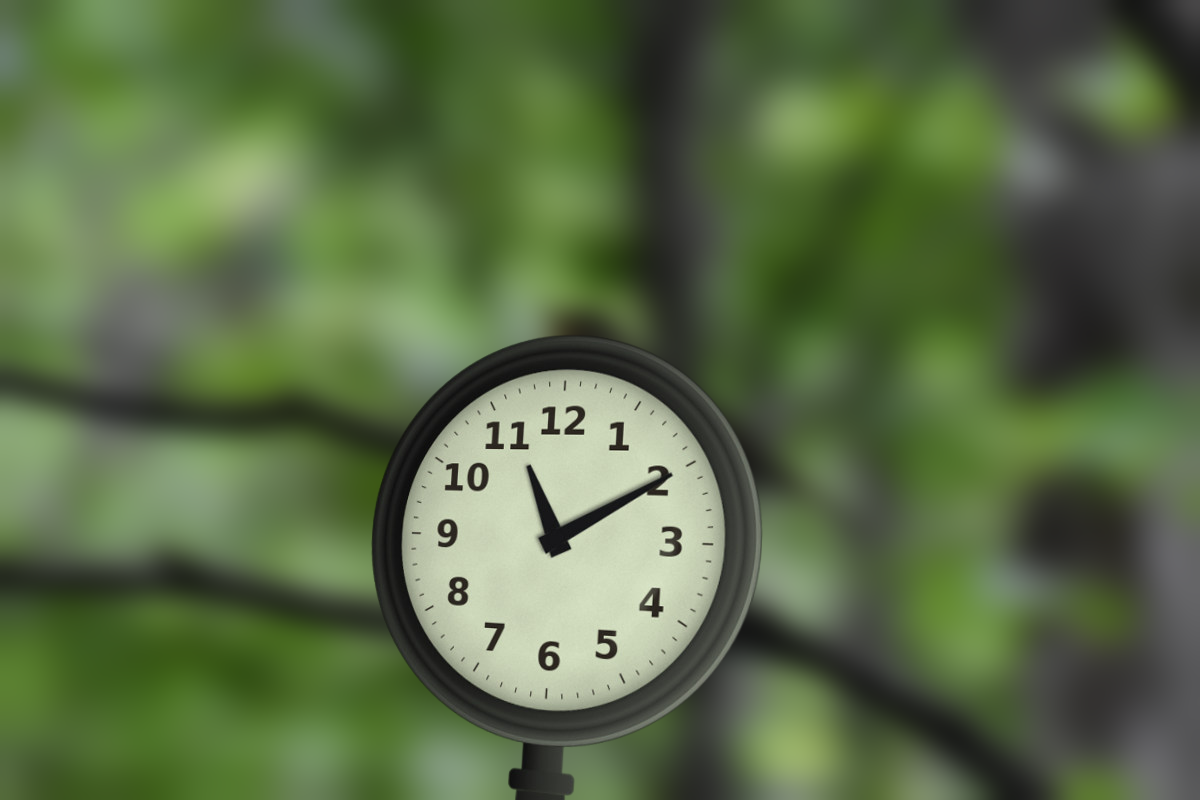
11:10
